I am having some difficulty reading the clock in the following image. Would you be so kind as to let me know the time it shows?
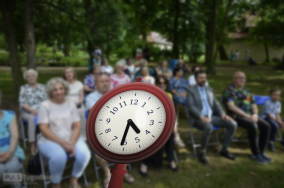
4:31
